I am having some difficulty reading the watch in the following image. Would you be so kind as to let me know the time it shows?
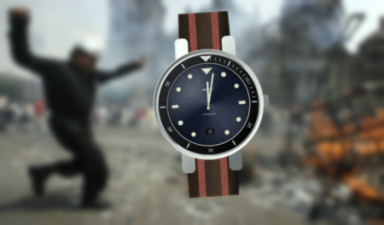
12:02
